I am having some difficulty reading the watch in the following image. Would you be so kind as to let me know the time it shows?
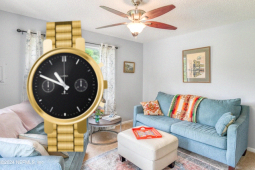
10:49
